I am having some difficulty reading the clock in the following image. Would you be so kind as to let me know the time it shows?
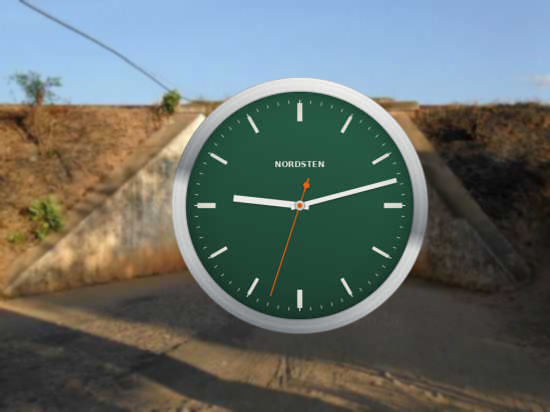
9:12:33
